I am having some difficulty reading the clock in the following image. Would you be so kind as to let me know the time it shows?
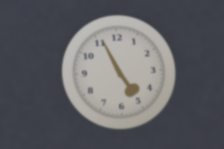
4:56
